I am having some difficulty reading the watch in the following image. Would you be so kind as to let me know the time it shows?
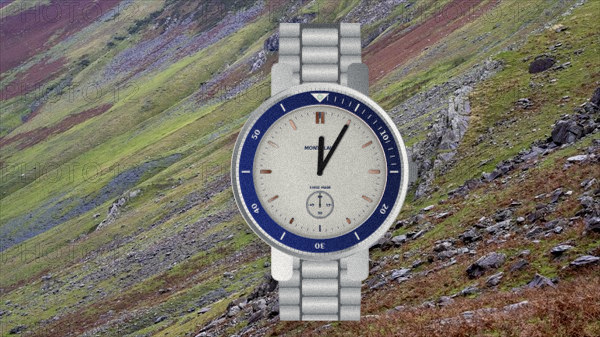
12:05
